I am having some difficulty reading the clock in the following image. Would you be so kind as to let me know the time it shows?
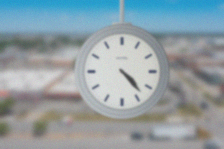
4:23
